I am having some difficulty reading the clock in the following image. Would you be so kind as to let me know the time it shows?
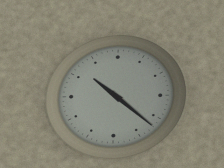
10:22
